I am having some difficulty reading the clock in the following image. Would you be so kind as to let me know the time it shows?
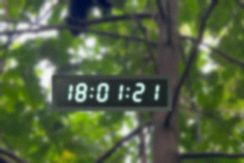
18:01:21
